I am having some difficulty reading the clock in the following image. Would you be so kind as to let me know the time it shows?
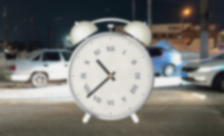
10:38
